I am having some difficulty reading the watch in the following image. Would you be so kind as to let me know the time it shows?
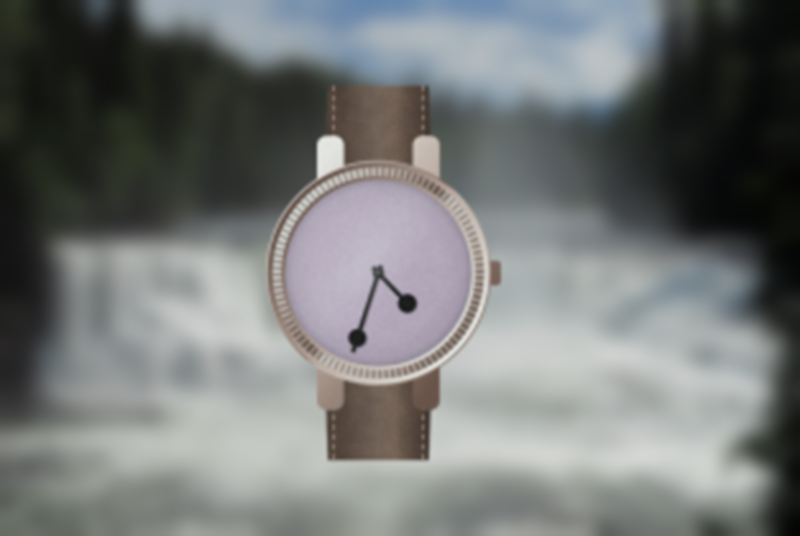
4:33
